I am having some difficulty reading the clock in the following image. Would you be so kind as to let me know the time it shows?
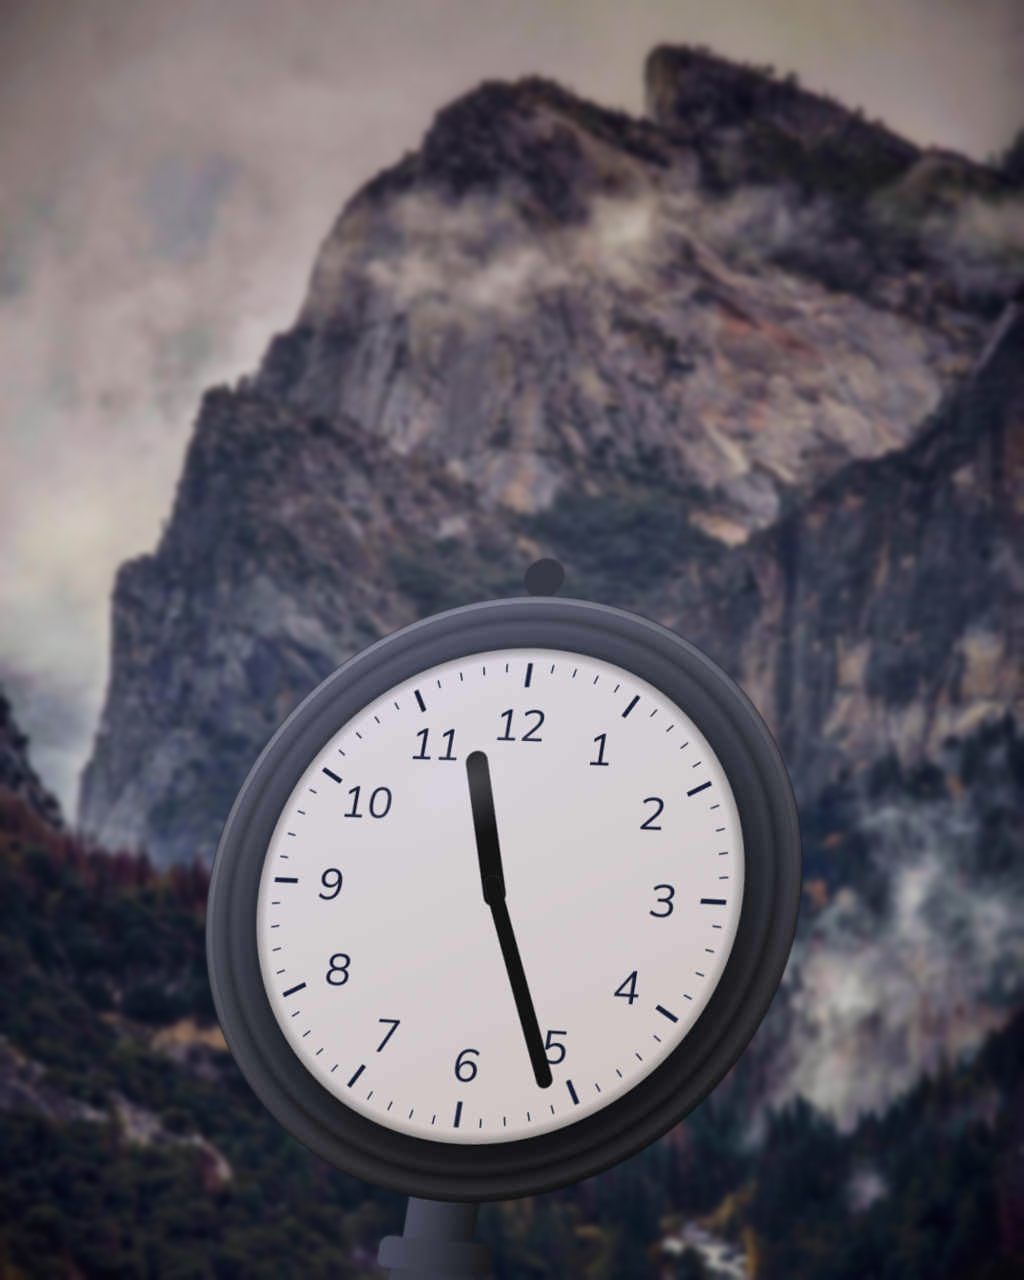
11:26
